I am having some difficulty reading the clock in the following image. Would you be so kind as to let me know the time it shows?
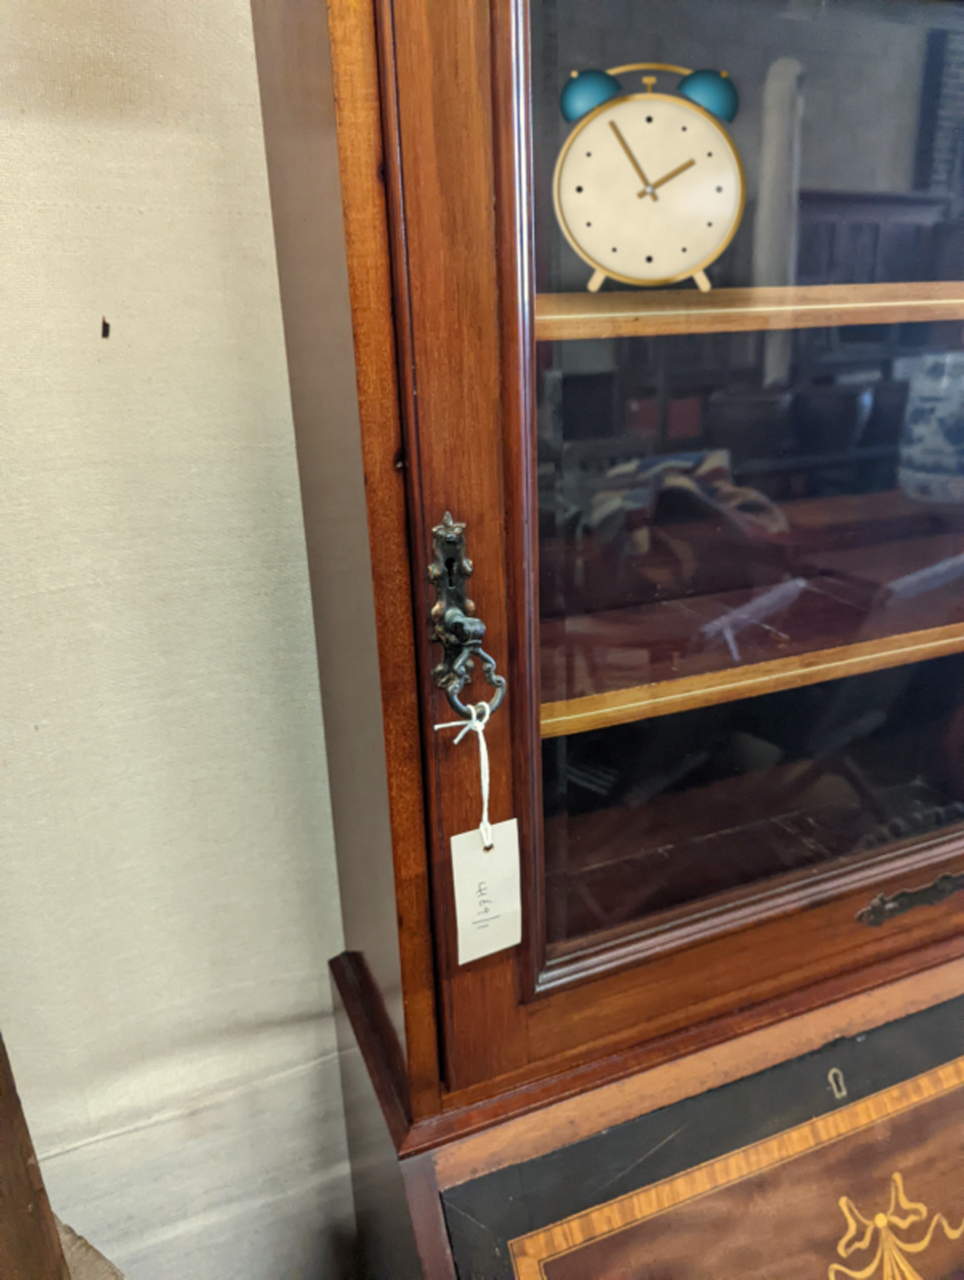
1:55
